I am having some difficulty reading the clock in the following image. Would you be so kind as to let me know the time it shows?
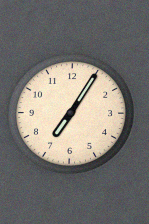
7:05
